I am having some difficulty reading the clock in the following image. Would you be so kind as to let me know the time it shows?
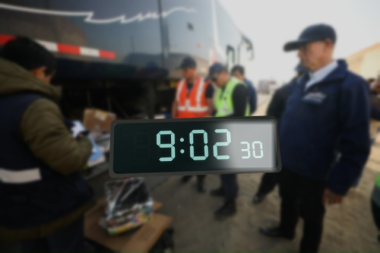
9:02:30
